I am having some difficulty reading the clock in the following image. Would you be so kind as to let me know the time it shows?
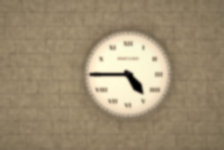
4:45
